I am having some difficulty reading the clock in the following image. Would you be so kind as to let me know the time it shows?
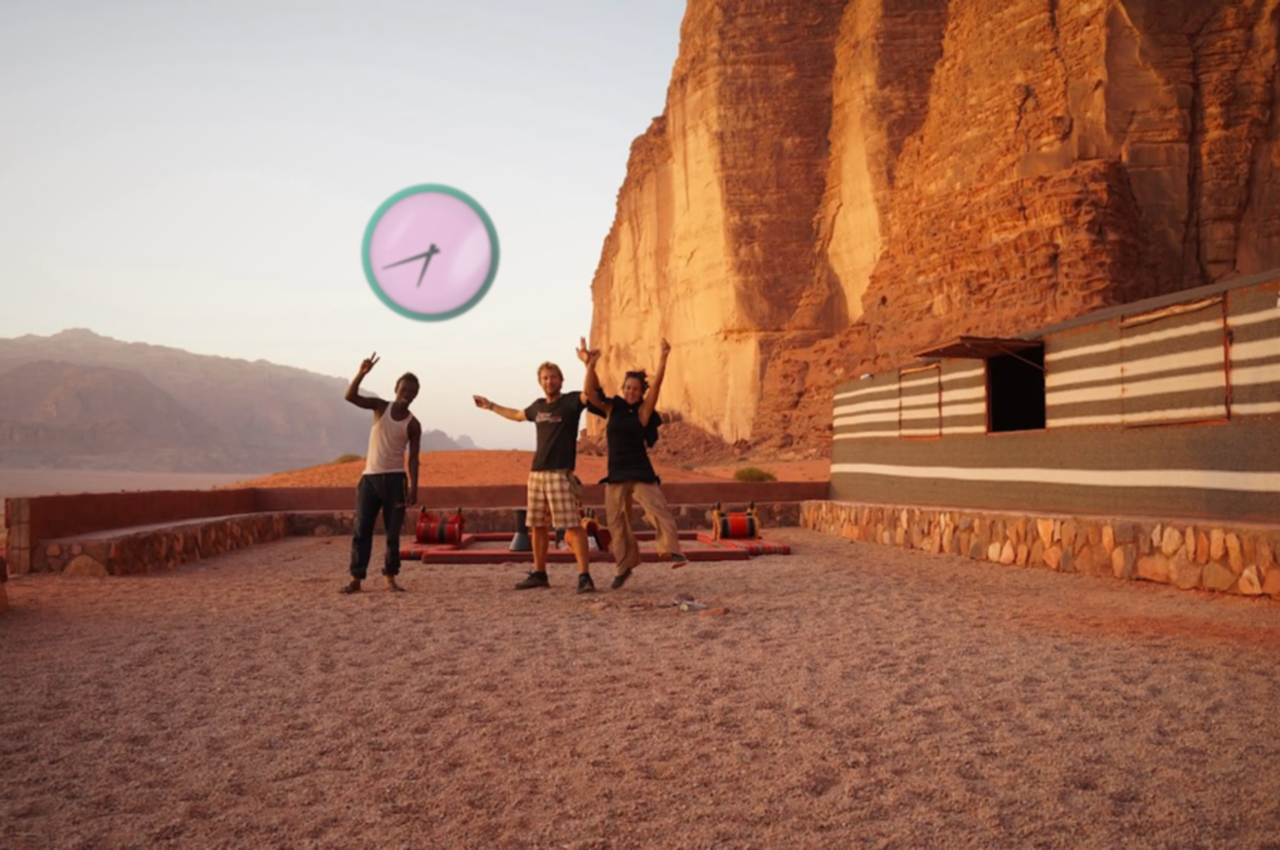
6:42
